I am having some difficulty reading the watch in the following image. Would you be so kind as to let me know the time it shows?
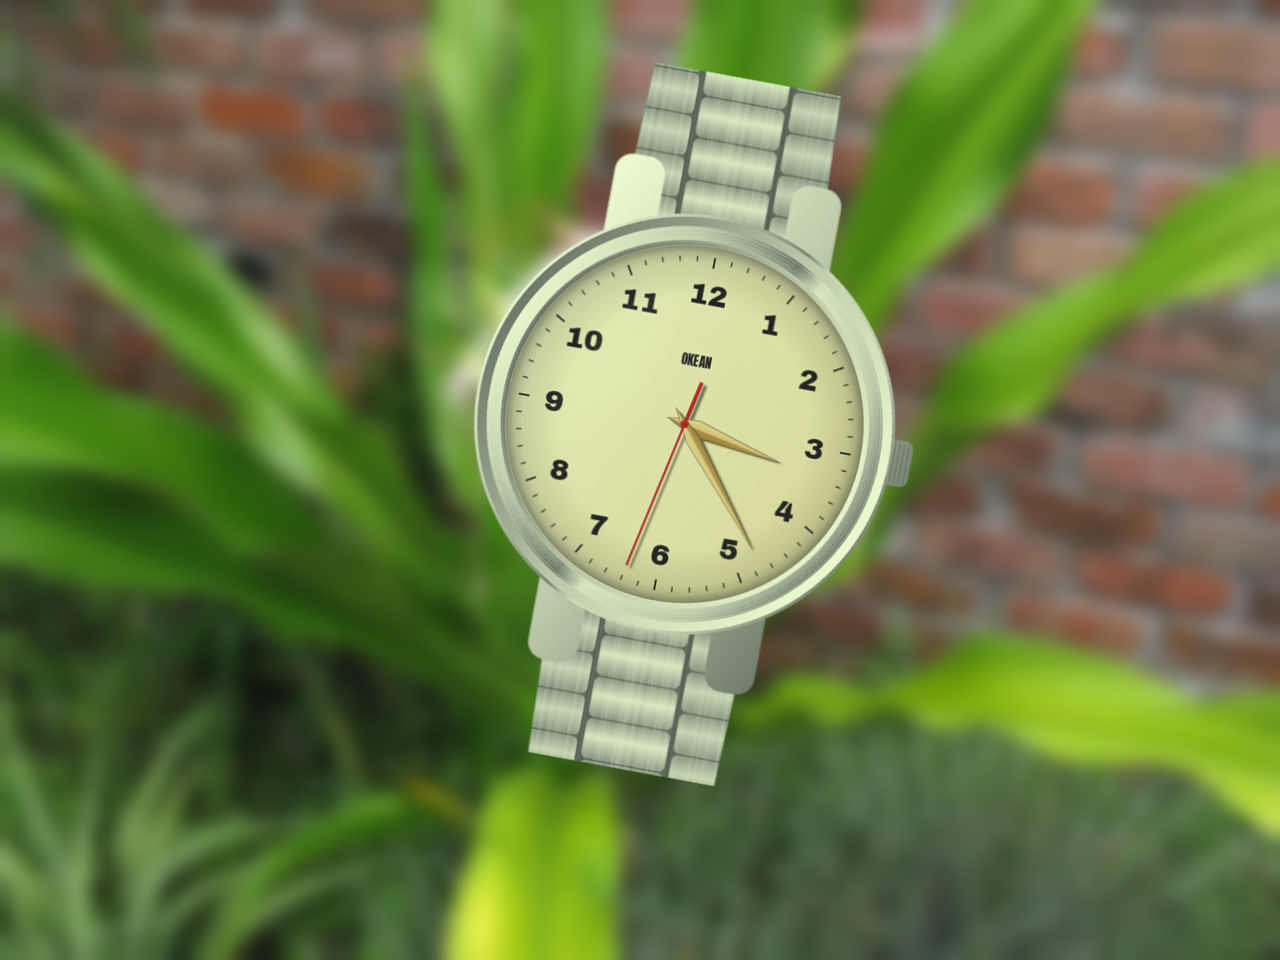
3:23:32
